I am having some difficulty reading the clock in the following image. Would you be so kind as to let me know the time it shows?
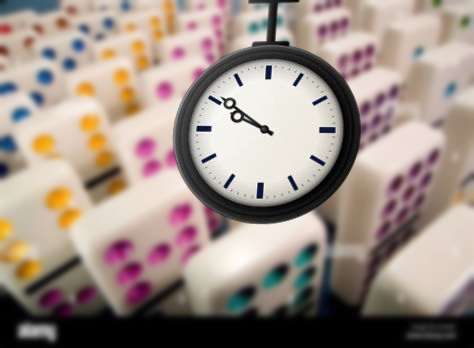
9:51
